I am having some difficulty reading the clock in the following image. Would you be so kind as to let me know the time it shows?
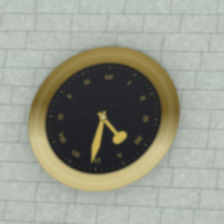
4:31
